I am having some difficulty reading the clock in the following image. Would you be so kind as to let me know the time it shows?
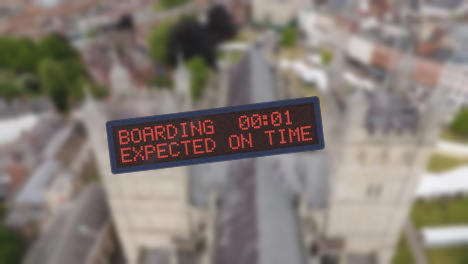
0:01
